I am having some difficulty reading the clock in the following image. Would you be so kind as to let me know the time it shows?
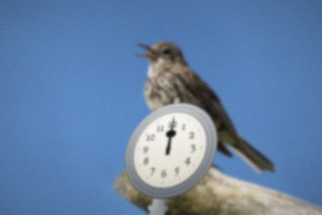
12:00
